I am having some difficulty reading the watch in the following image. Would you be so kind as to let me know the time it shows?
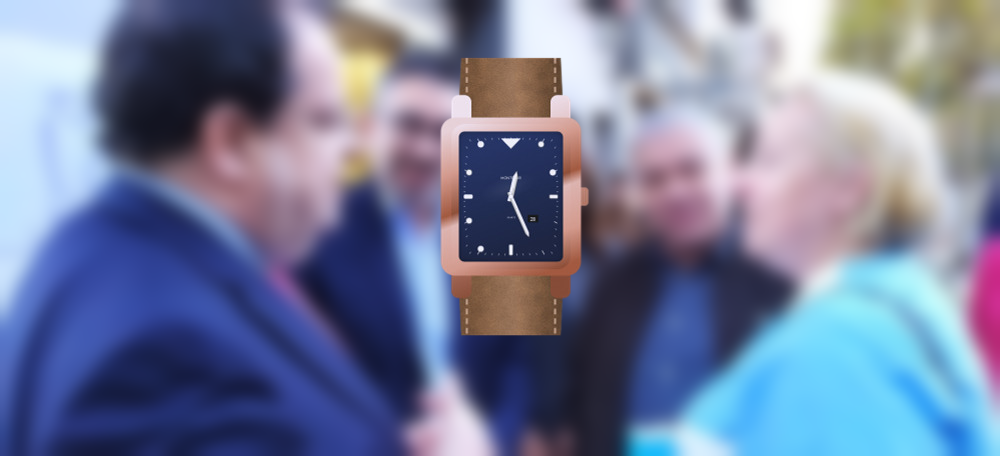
12:26
